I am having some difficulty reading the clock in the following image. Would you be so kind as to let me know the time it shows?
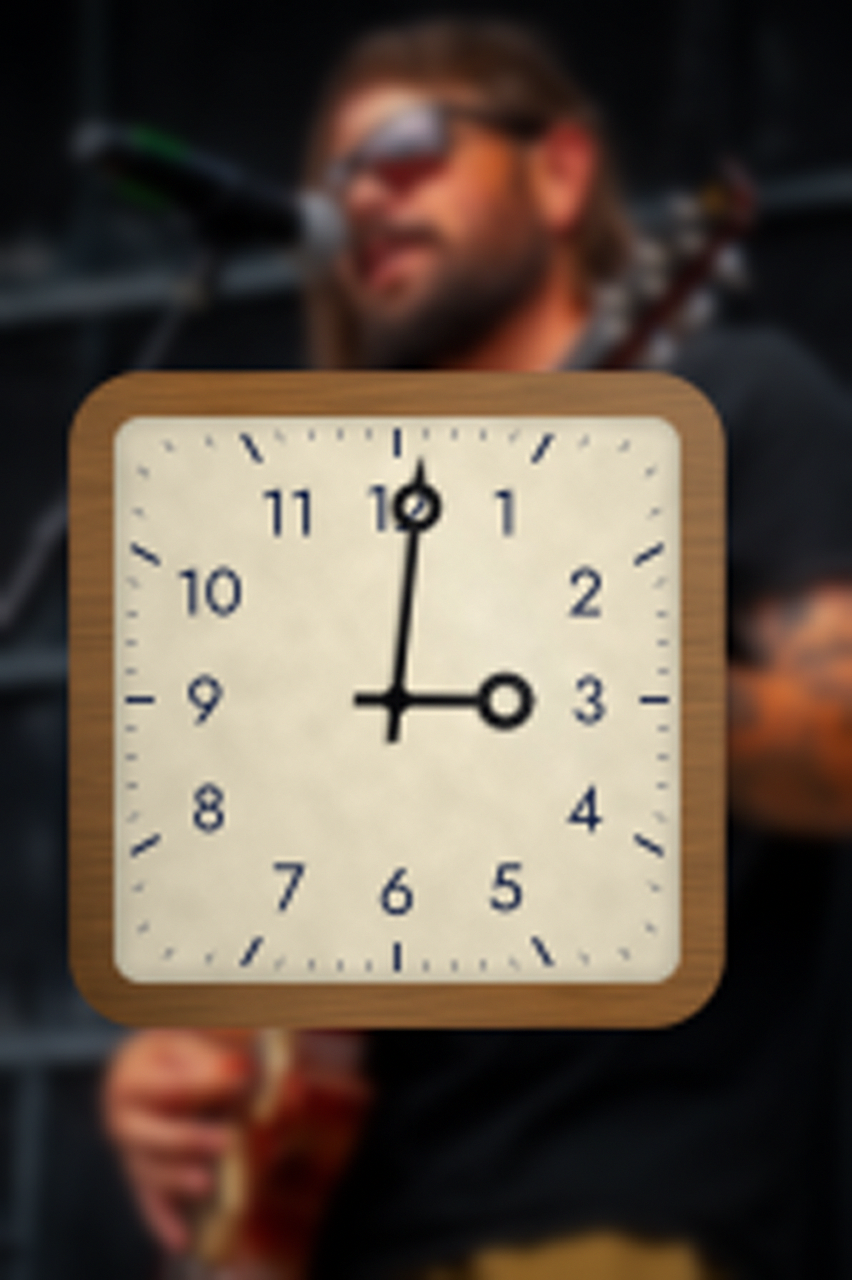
3:01
